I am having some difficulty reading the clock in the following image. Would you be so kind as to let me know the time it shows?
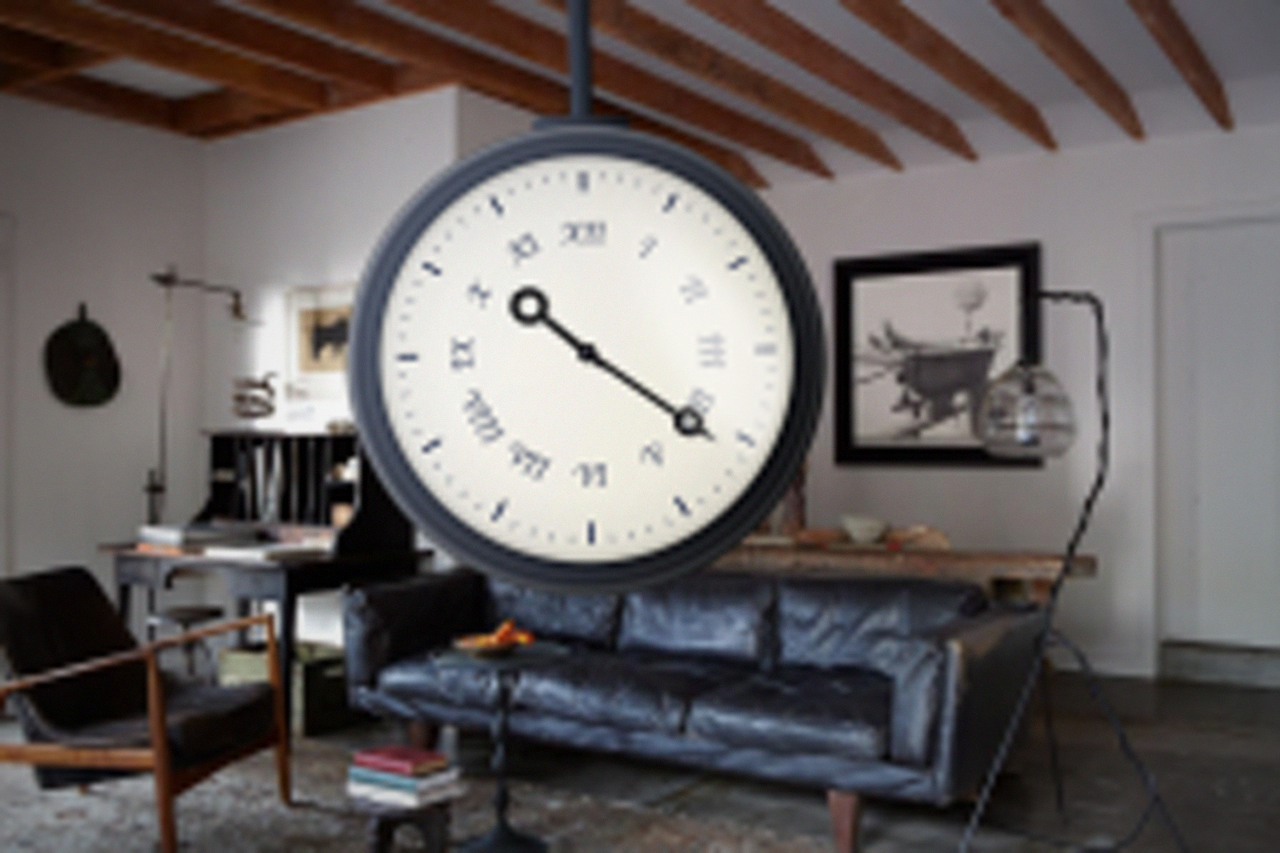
10:21
